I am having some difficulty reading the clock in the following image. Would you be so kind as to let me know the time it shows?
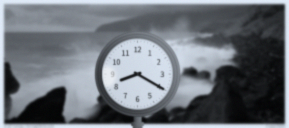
8:20
